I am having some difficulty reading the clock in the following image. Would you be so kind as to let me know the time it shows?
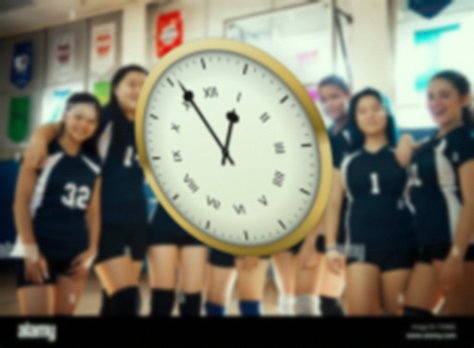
12:56
